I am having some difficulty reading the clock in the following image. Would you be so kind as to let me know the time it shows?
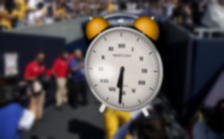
6:31
